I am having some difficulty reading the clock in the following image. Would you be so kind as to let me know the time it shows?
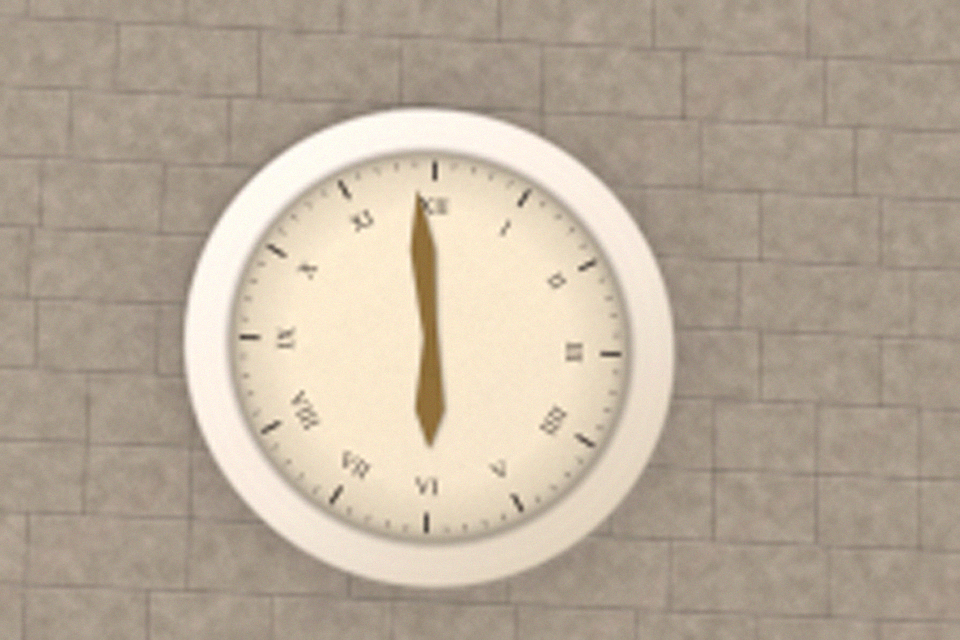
5:59
